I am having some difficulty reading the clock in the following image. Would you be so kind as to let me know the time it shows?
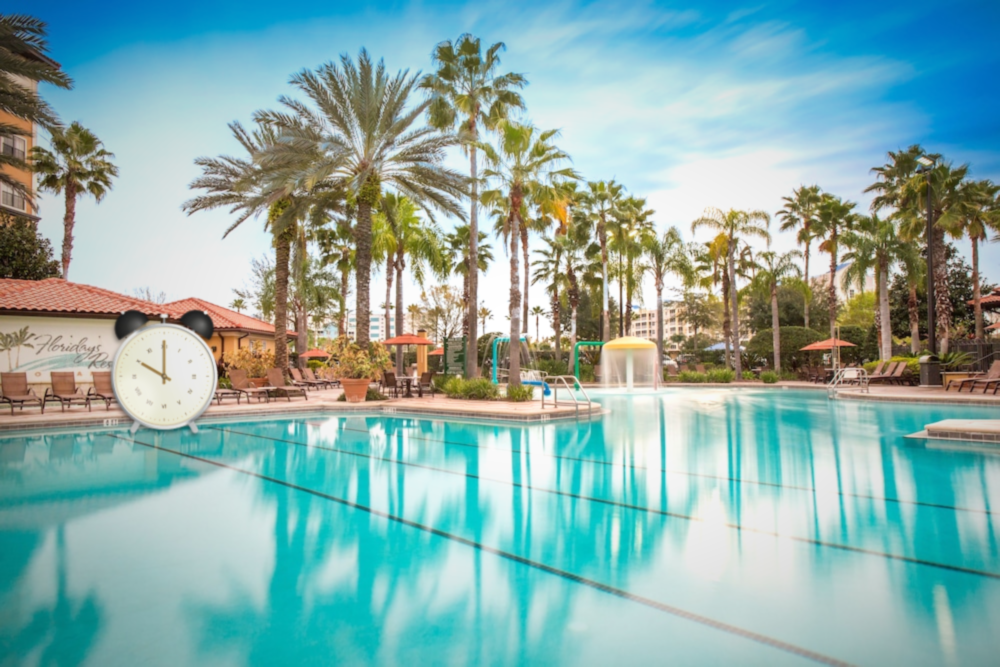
10:00
